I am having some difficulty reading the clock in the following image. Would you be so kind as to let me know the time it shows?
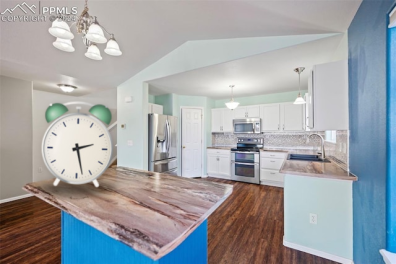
2:28
